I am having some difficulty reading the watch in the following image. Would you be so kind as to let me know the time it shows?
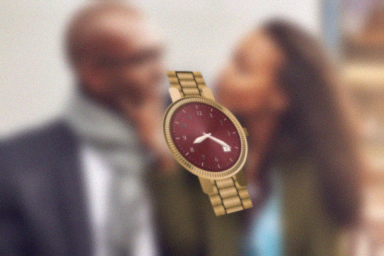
8:21
